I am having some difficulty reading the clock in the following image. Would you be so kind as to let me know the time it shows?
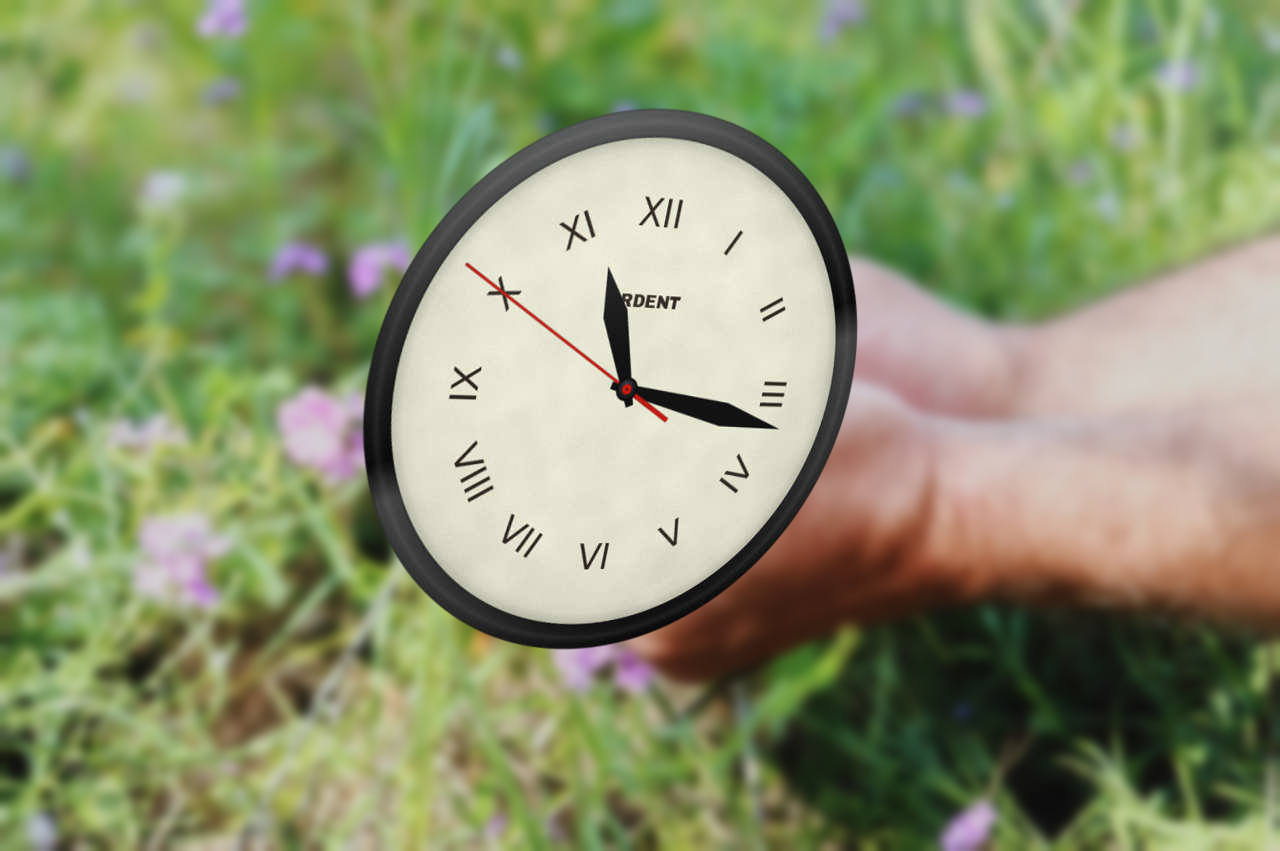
11:16:50
